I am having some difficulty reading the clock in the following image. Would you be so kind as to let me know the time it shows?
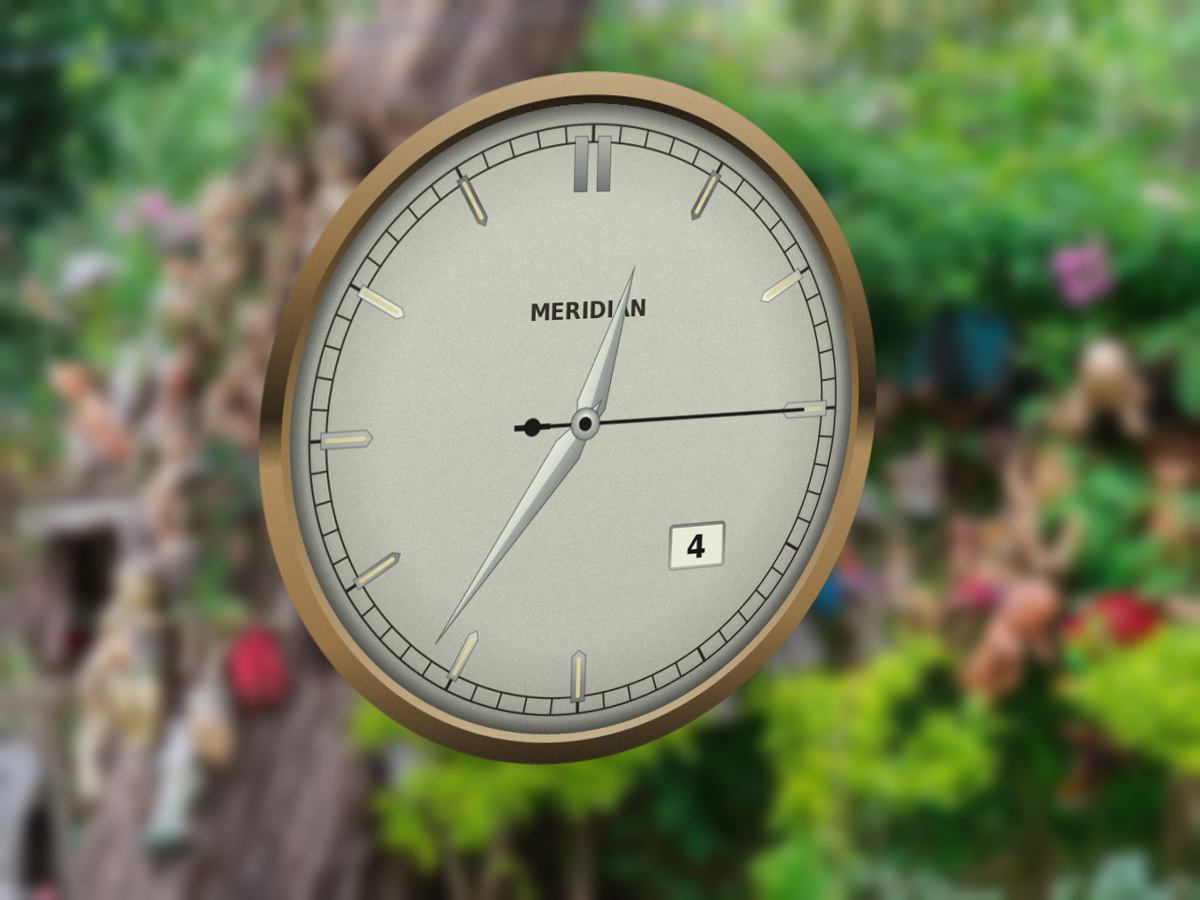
12:36:15
